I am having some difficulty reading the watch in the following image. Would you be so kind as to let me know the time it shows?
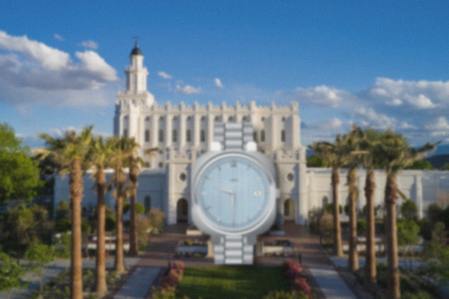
9:30
